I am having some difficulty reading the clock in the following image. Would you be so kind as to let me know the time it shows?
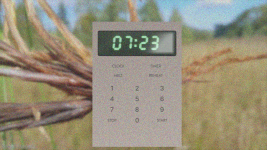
7:23
